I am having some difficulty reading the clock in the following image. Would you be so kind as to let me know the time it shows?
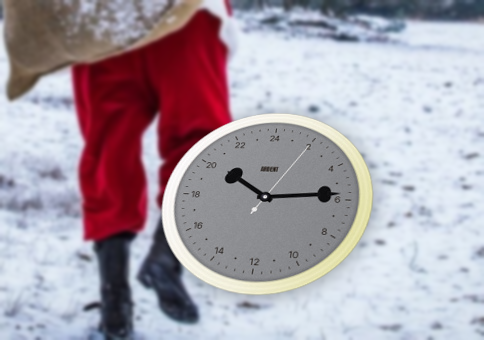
20:14:05
